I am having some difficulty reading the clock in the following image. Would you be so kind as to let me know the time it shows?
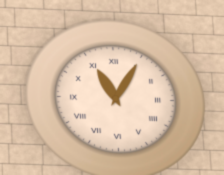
11:05
